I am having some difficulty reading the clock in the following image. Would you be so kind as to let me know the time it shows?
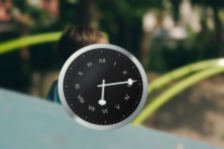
6:14
